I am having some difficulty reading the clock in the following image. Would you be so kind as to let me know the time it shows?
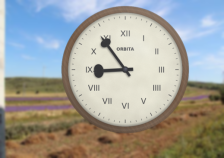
8:54
